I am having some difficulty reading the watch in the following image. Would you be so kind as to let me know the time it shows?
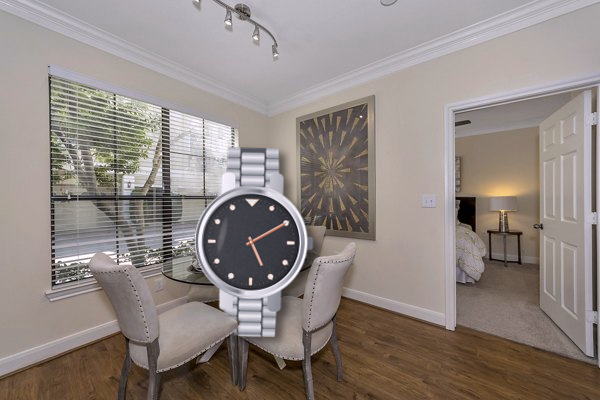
5:10
